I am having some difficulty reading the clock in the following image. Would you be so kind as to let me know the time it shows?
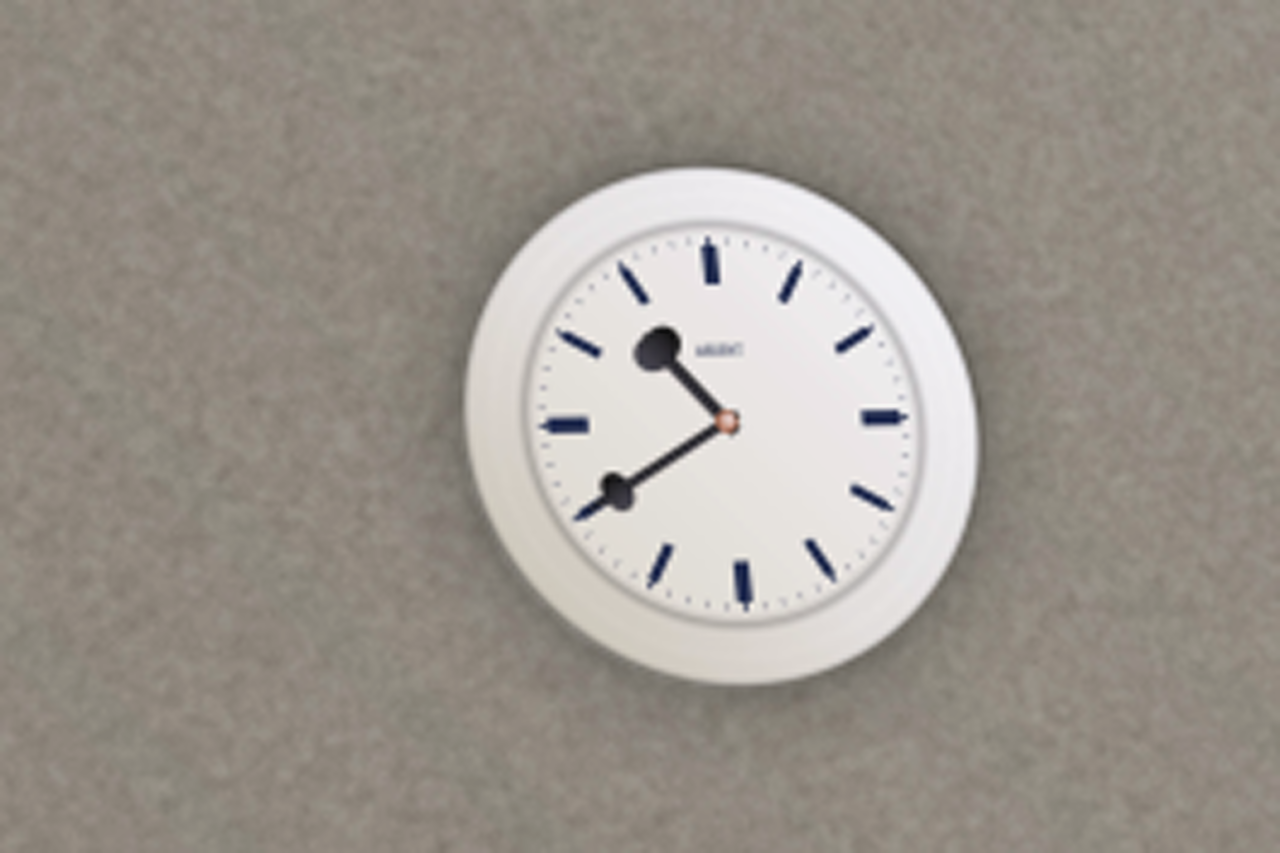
10:40
